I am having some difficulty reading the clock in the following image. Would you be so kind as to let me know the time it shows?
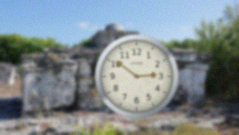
2:51
